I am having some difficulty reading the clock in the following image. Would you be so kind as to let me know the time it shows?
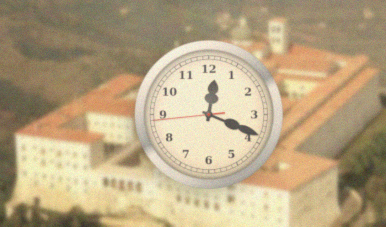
12:18:44
